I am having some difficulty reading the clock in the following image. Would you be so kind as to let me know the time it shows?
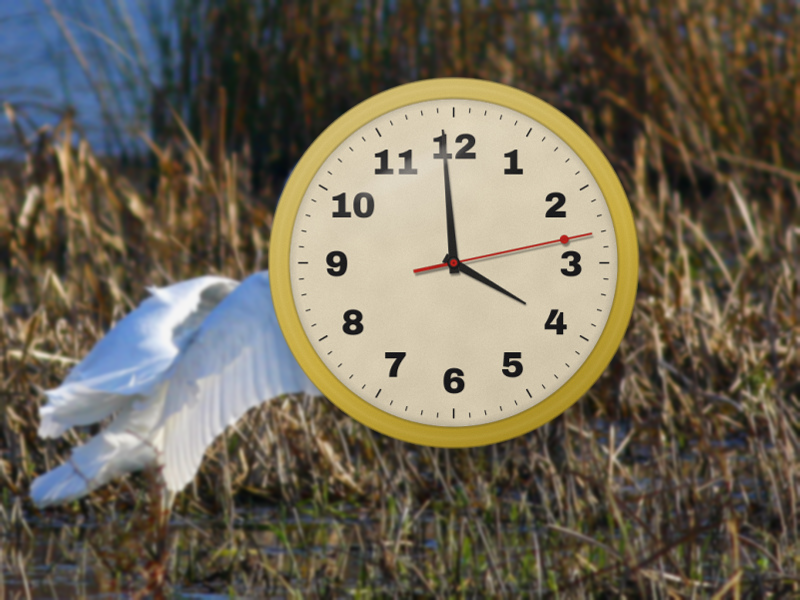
3:59:13
